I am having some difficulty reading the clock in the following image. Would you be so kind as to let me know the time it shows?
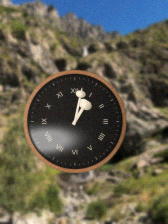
1:02
